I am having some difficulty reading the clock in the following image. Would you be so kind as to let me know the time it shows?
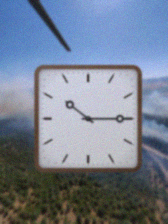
10:15
